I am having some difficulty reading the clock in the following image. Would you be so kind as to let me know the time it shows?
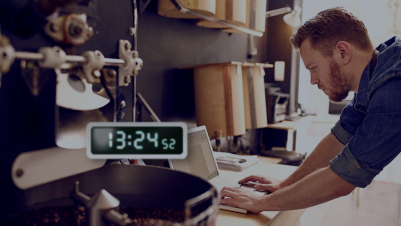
13:24:52
